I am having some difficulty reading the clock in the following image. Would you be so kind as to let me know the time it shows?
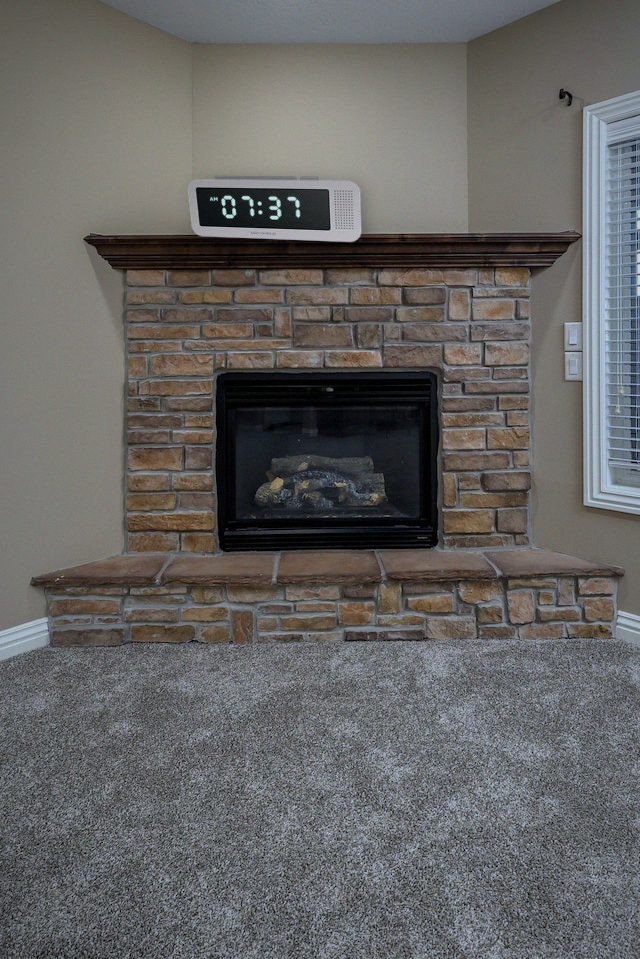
7:37
